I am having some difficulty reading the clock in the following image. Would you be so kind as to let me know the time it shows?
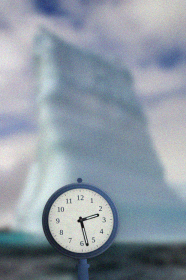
2:28
